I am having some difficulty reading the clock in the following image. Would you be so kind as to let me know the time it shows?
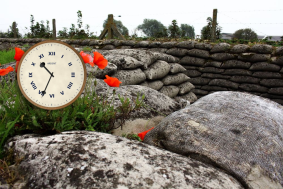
10:34
